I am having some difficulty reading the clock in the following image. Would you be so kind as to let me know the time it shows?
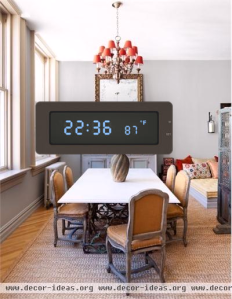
22:36
